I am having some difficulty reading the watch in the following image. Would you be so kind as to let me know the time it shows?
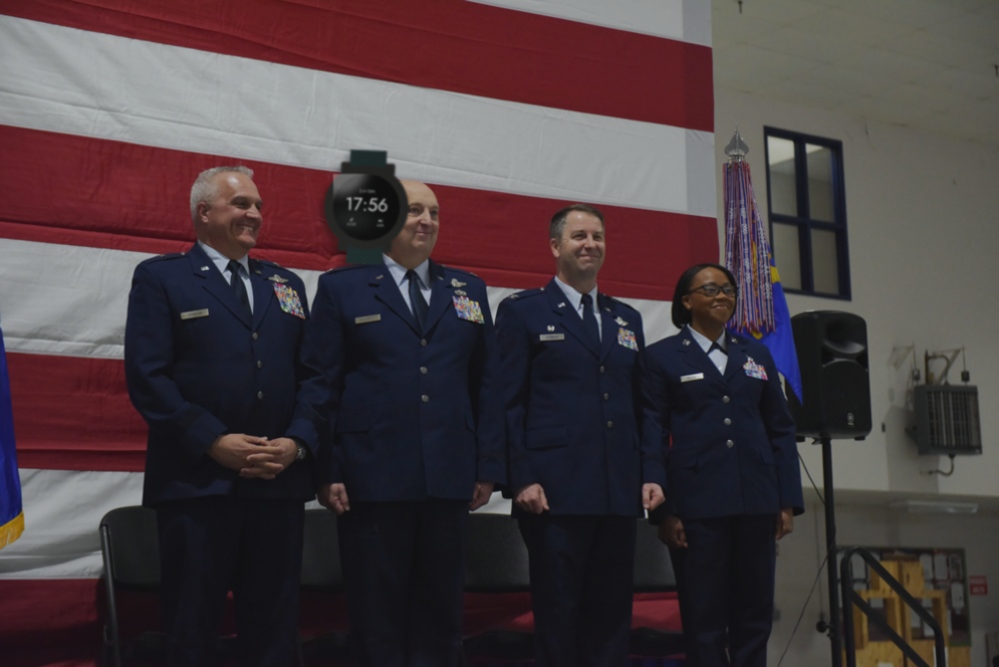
17:56
